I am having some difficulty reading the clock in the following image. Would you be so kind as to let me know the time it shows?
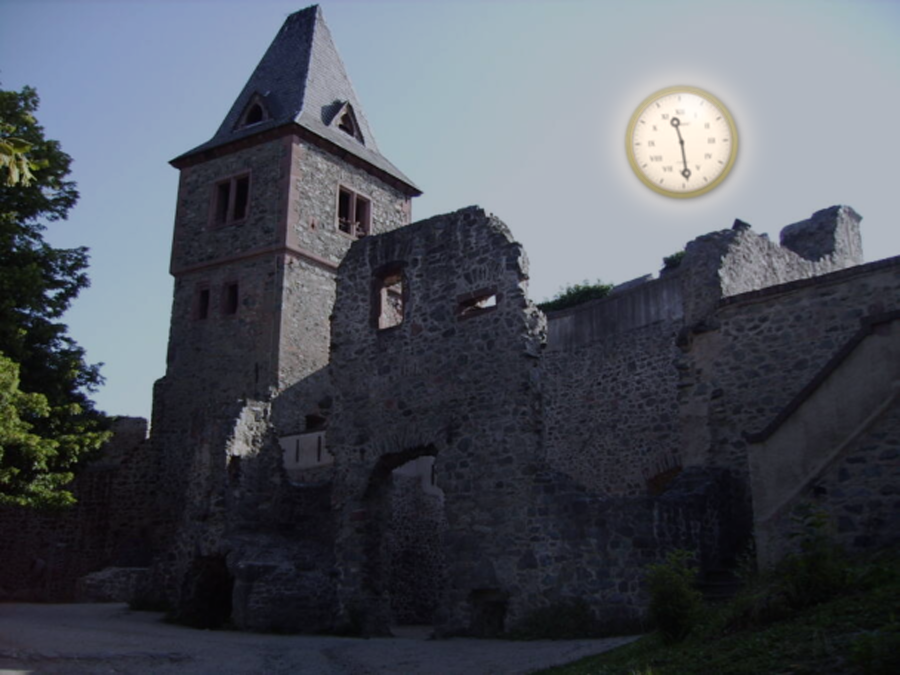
11:29
